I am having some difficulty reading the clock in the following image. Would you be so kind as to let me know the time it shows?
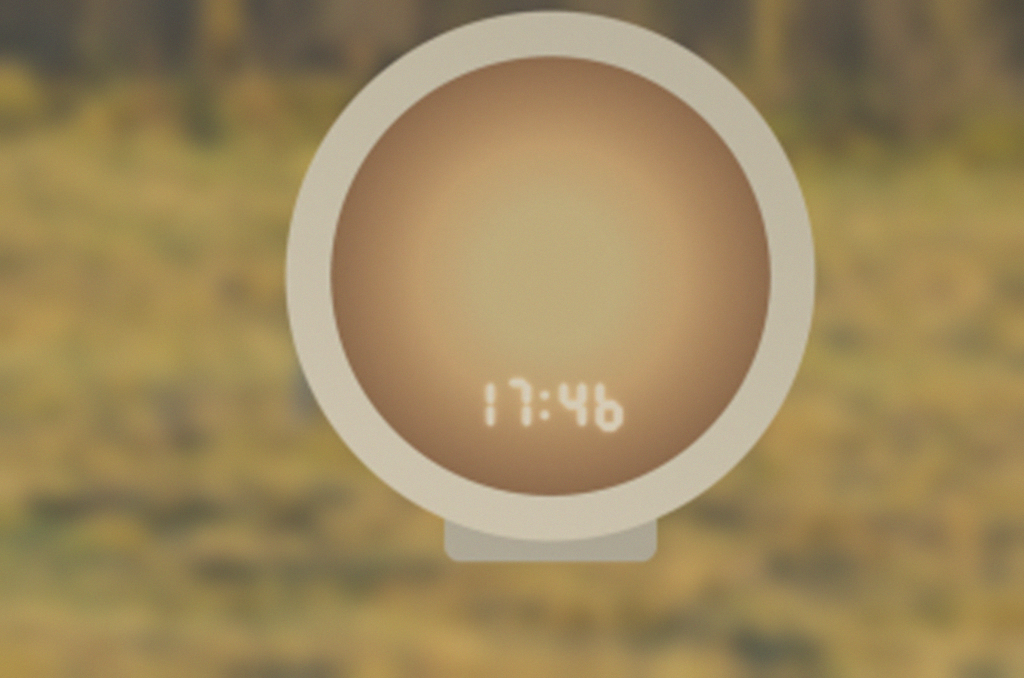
17:46
